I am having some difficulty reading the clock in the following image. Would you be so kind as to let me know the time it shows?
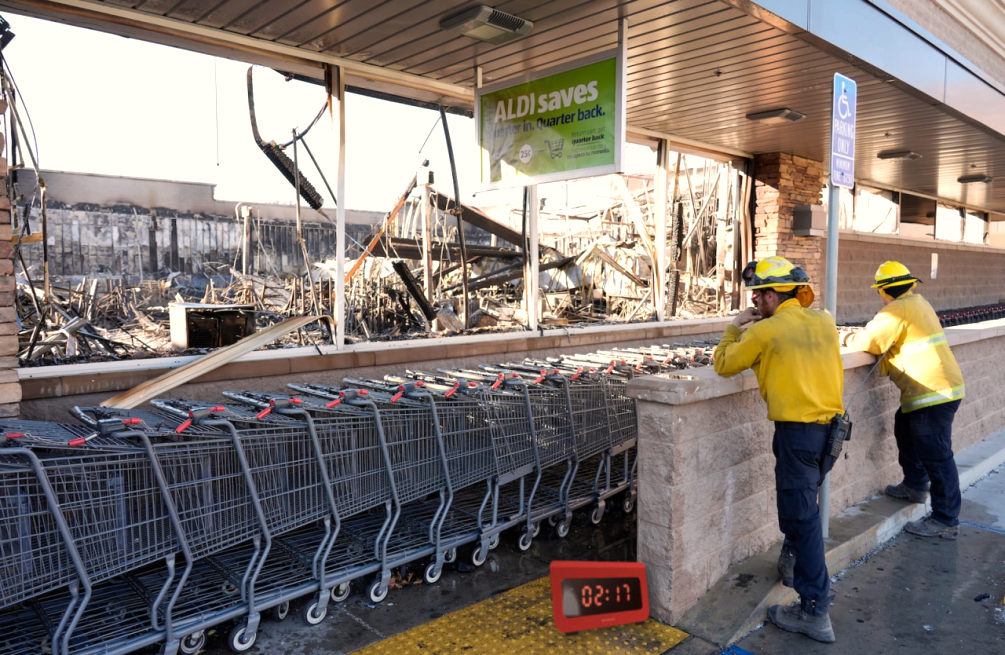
2:17
